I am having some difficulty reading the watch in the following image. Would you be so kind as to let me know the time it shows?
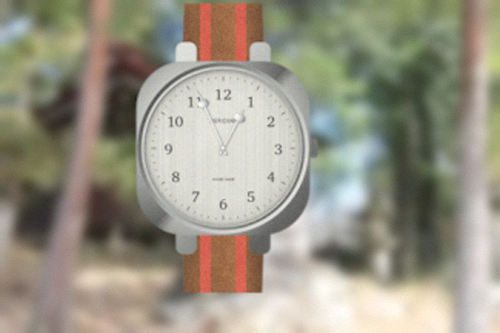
12:56
